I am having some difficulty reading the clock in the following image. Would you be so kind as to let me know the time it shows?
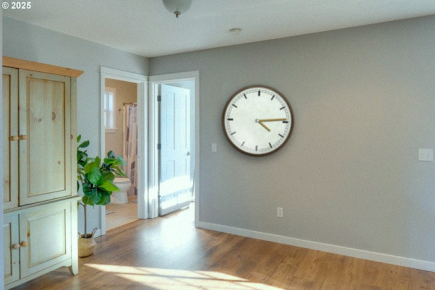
4:14
